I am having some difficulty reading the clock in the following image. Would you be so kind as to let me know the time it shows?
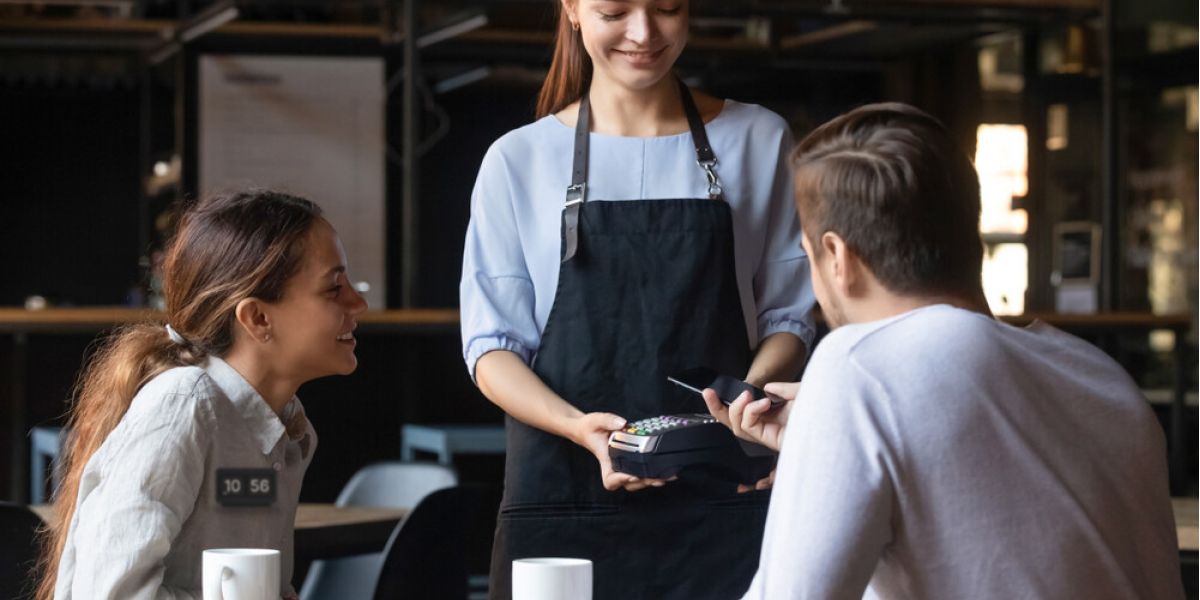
10:56
